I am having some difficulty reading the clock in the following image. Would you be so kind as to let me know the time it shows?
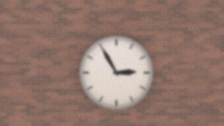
2:55
